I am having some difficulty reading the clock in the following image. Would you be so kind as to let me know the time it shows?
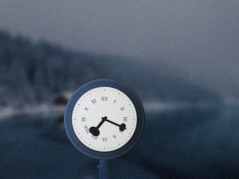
7:19
